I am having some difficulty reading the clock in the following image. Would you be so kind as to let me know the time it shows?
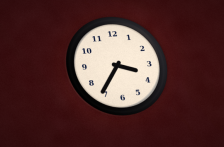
3:36
